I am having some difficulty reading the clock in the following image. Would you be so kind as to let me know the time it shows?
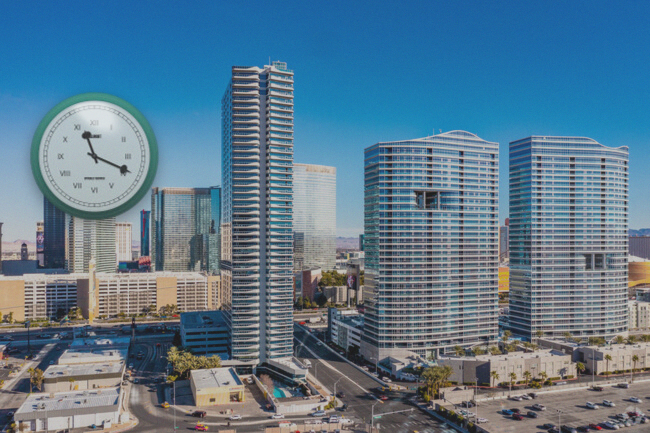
11:19
